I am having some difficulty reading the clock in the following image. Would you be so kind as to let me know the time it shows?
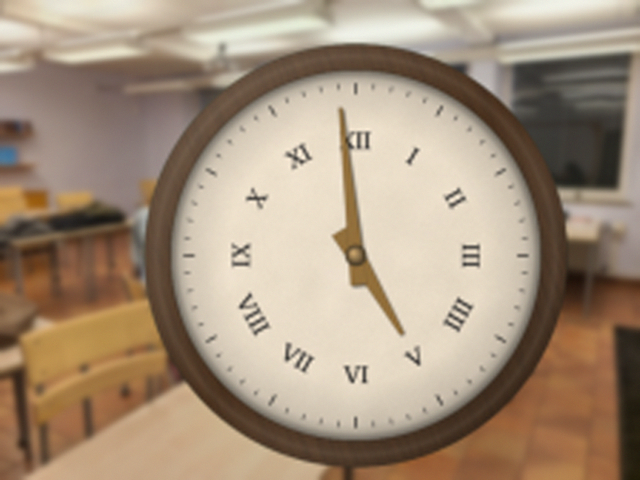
4:59
